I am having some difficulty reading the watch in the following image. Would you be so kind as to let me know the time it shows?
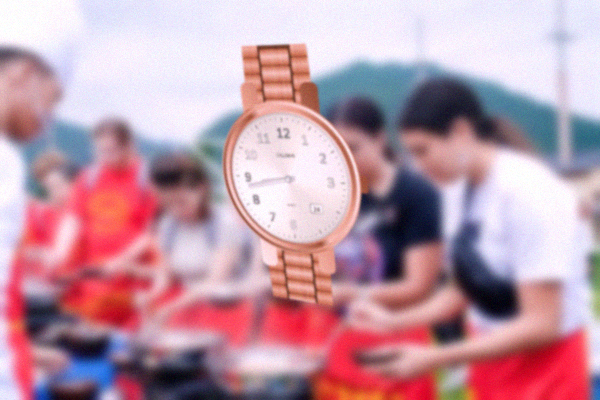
8:43
